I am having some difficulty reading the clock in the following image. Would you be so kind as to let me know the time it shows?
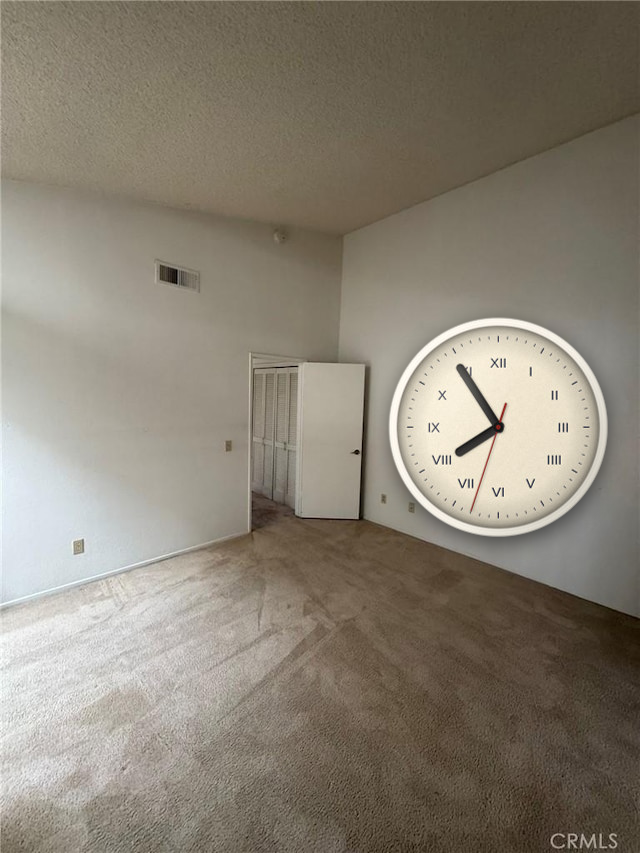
7:54:33
